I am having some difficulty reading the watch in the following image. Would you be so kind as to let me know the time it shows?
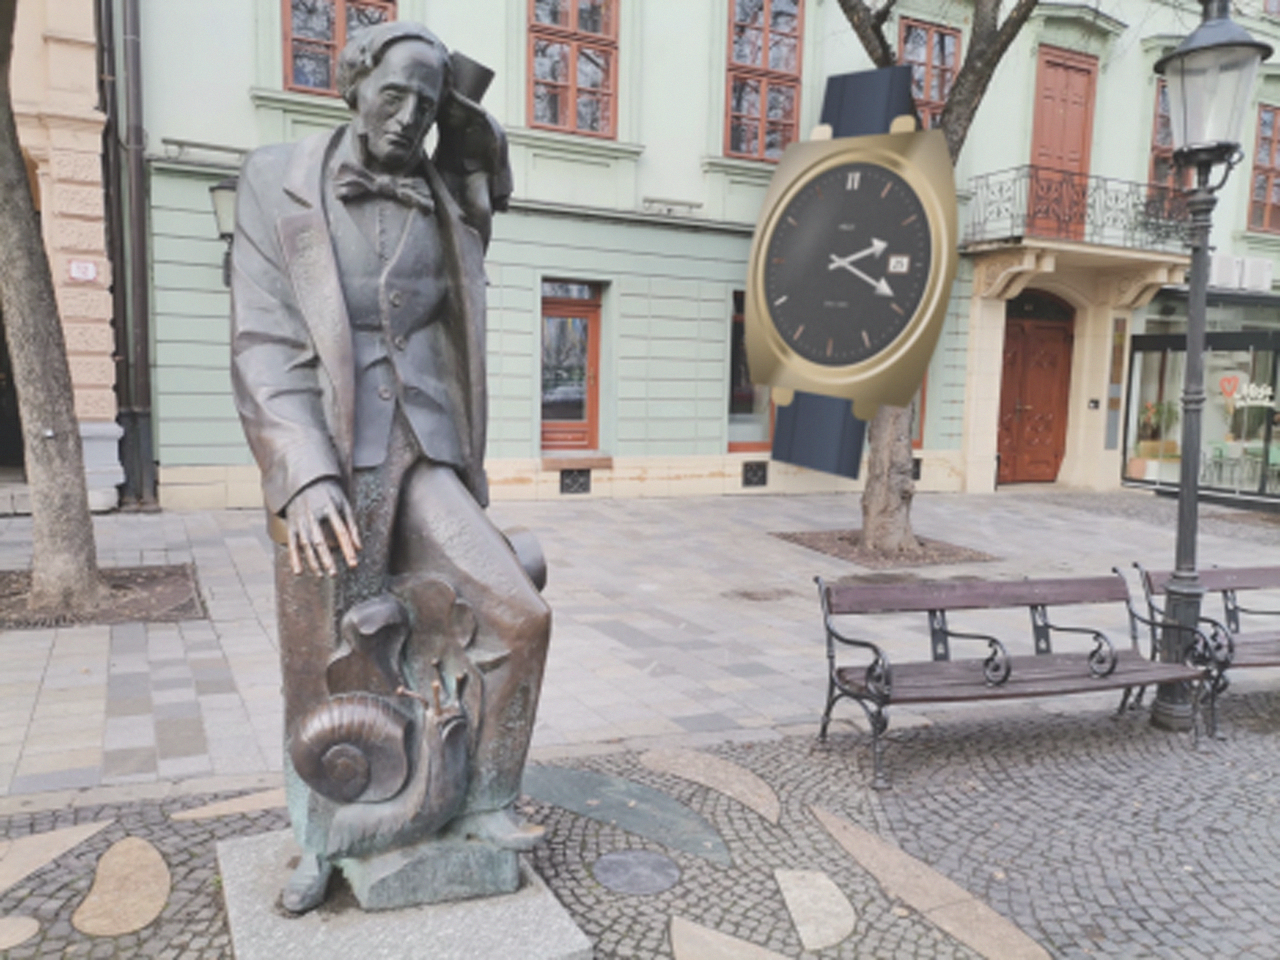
2:19
